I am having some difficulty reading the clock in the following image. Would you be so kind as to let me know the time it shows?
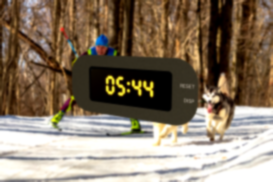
5:44
